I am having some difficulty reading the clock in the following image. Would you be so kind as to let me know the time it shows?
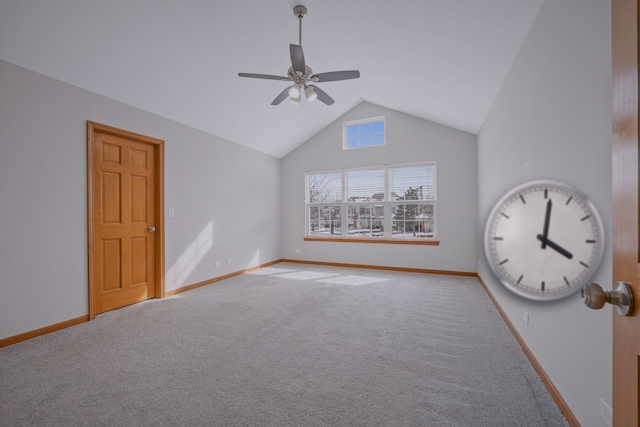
4:01
